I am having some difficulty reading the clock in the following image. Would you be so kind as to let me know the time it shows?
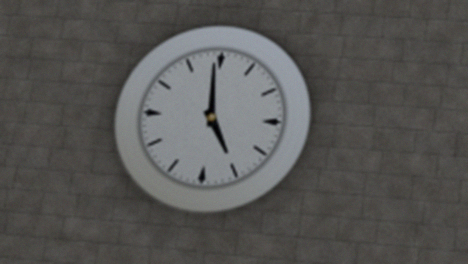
4:59
